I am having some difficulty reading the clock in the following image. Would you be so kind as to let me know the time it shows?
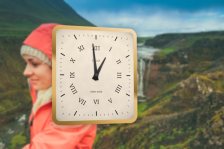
12:59
